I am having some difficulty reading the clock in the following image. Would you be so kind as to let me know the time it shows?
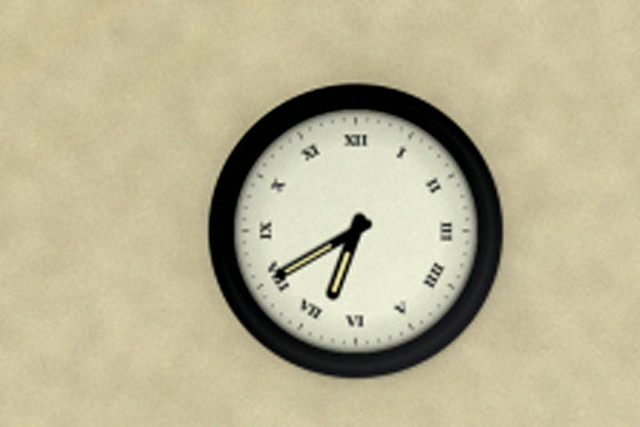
6:40
